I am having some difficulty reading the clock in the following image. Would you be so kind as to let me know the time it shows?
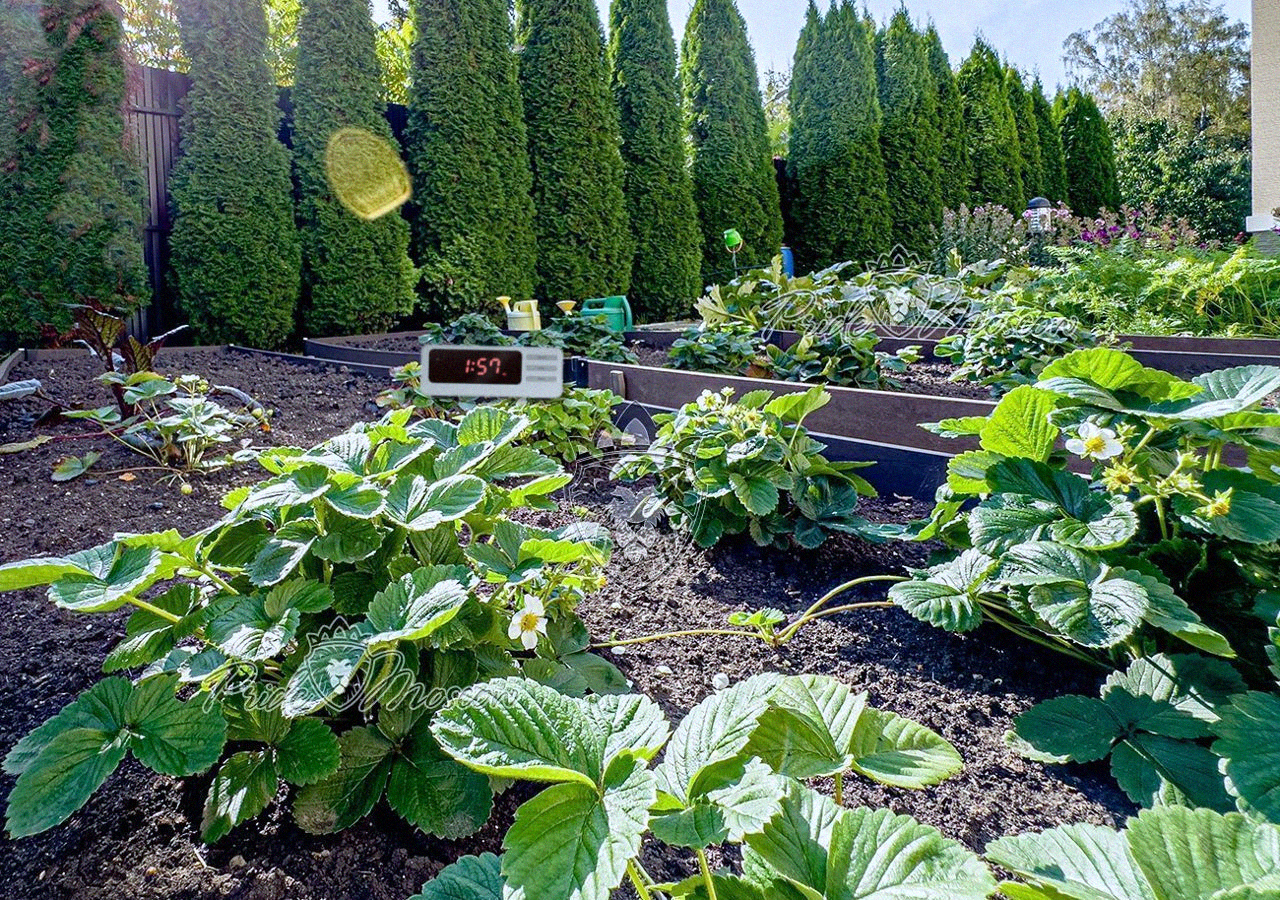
1:57
